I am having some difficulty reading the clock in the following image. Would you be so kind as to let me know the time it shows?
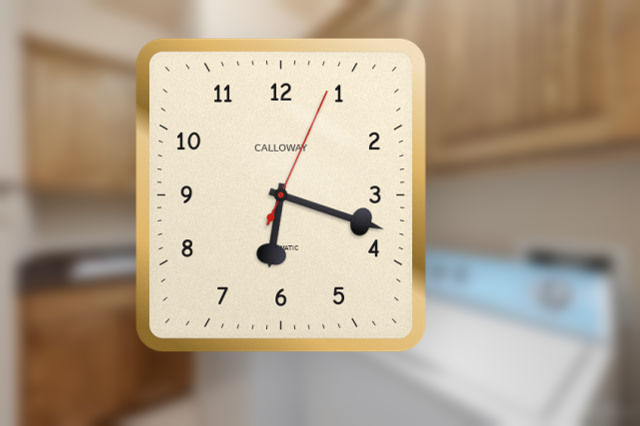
6:18:04
